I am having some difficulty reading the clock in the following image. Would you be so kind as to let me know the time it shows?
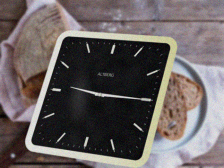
9:15
